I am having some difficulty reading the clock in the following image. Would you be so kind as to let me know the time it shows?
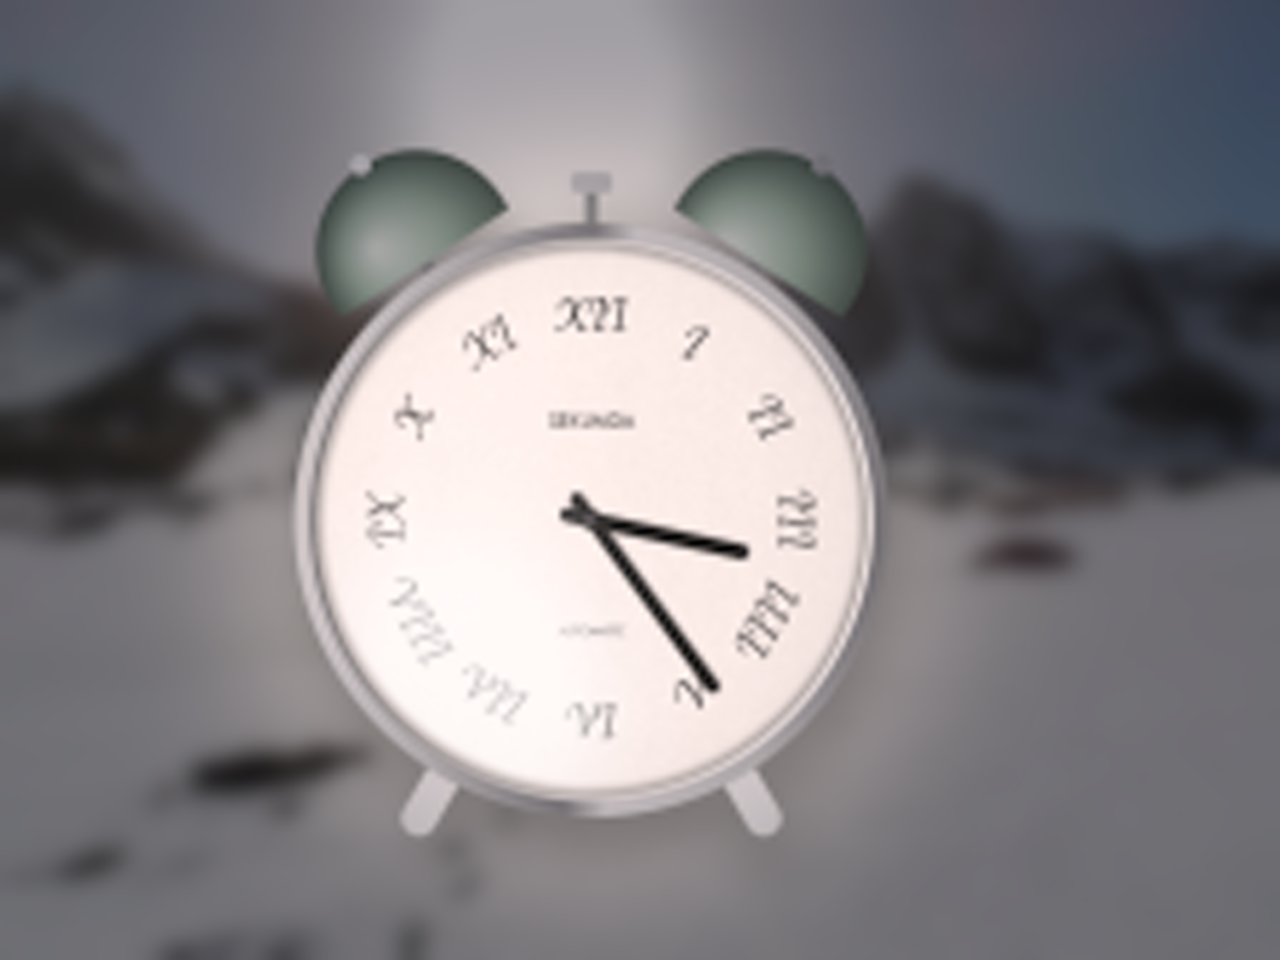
3:24
